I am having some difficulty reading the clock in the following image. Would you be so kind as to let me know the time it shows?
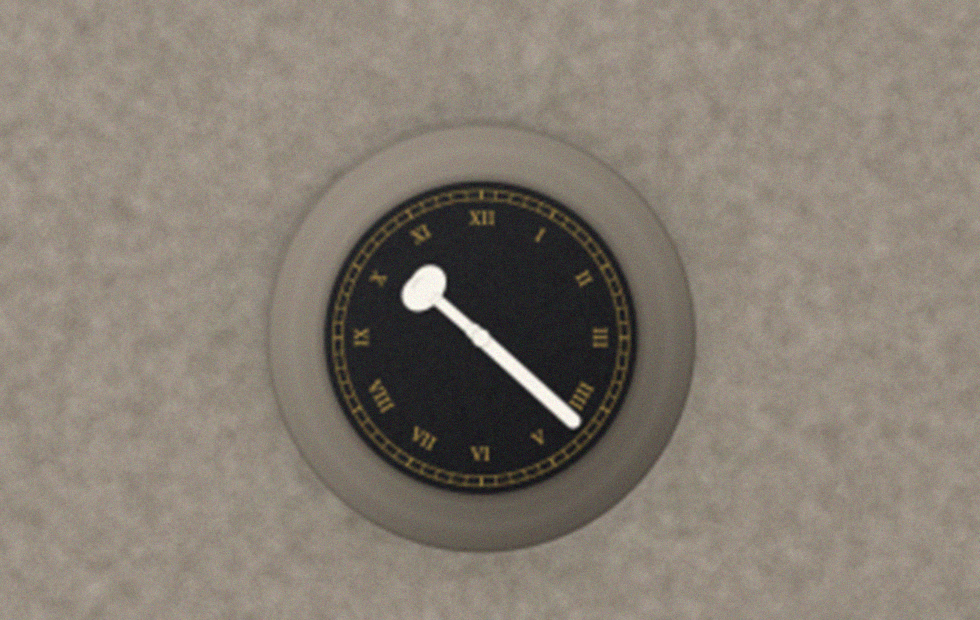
10:22
